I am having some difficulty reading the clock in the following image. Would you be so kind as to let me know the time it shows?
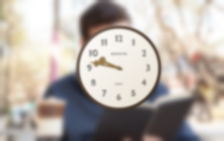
9:47
